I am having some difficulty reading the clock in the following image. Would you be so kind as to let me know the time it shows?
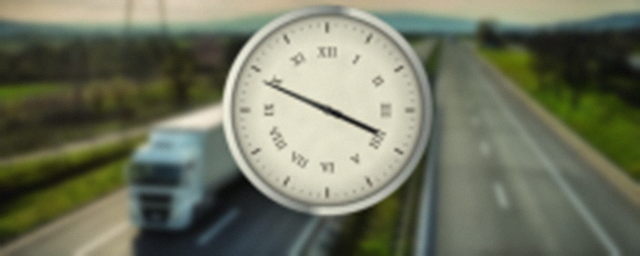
3:49
